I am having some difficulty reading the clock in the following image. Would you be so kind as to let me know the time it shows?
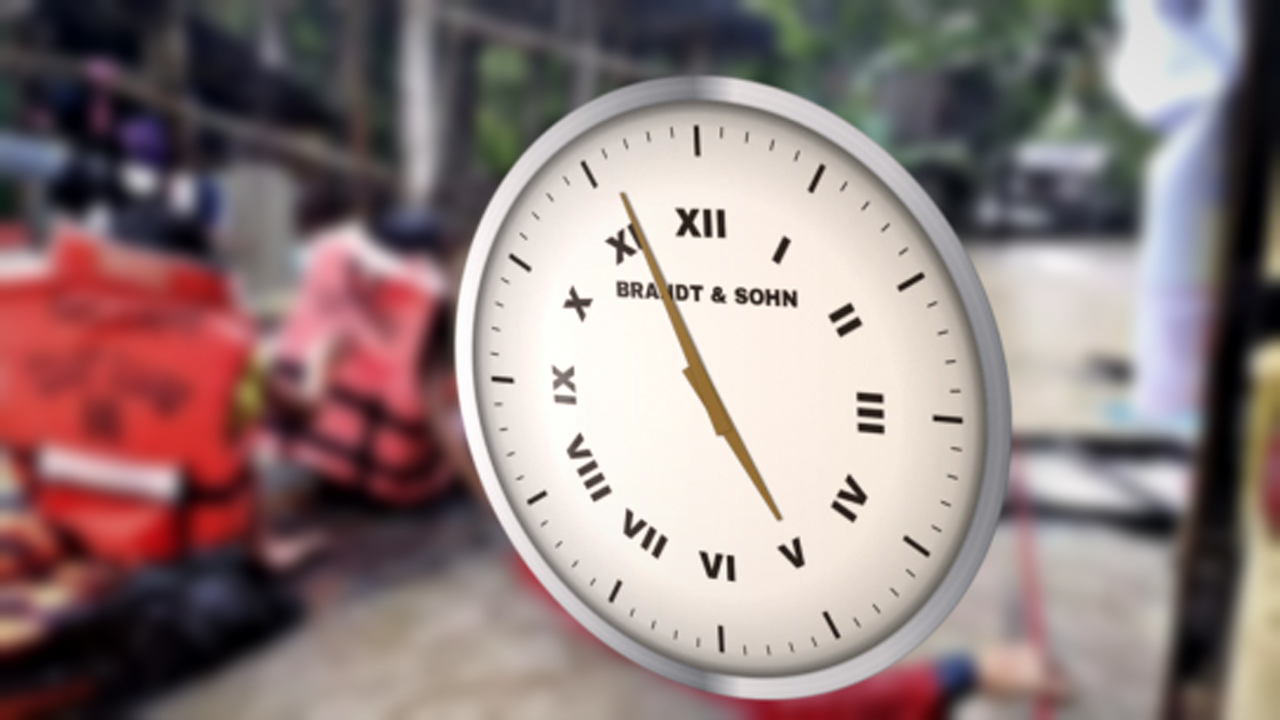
4:56
